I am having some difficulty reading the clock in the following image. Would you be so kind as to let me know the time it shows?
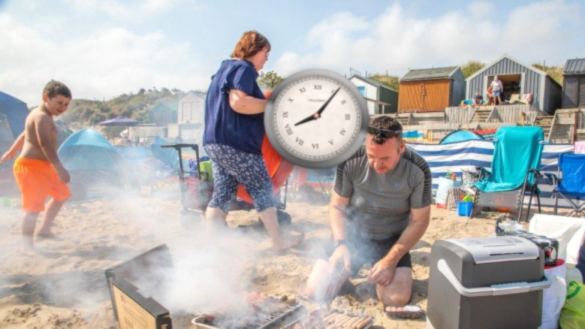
8:06
